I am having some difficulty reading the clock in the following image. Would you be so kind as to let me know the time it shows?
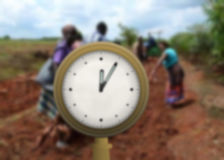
12:05
